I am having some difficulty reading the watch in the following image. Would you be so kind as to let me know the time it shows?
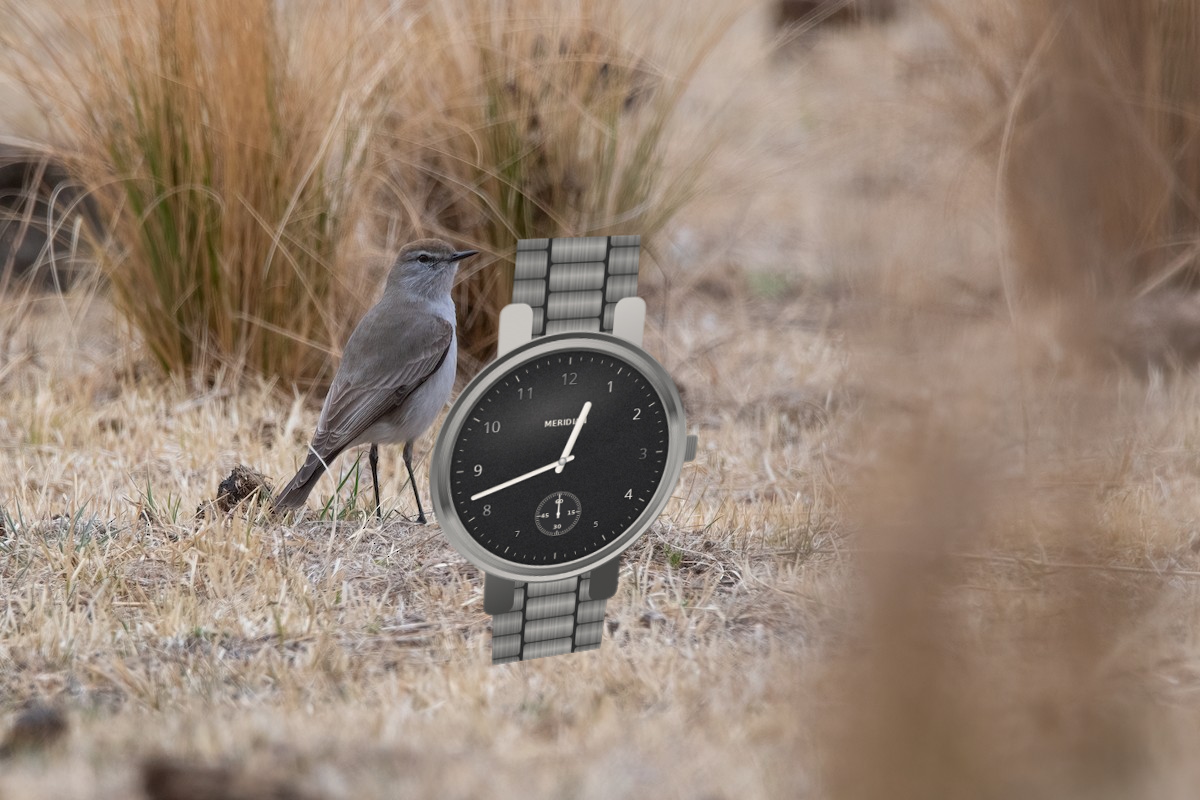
12:42
